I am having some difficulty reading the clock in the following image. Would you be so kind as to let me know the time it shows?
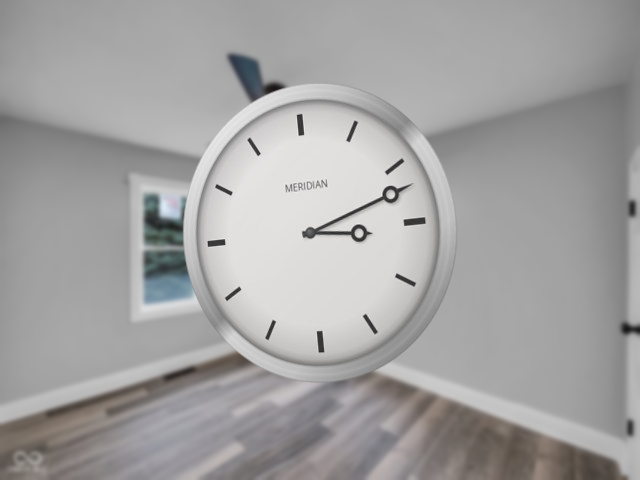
3:12
